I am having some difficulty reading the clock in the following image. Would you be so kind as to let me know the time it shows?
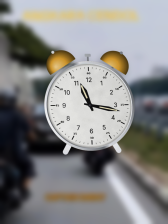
11:17
